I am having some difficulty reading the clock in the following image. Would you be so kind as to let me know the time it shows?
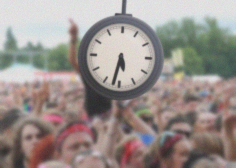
5:32
